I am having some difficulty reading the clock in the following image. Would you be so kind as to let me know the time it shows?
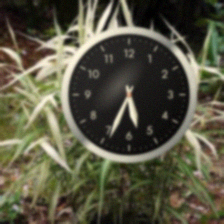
5:34
